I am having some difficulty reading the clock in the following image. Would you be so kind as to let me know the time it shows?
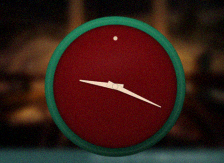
9:19
